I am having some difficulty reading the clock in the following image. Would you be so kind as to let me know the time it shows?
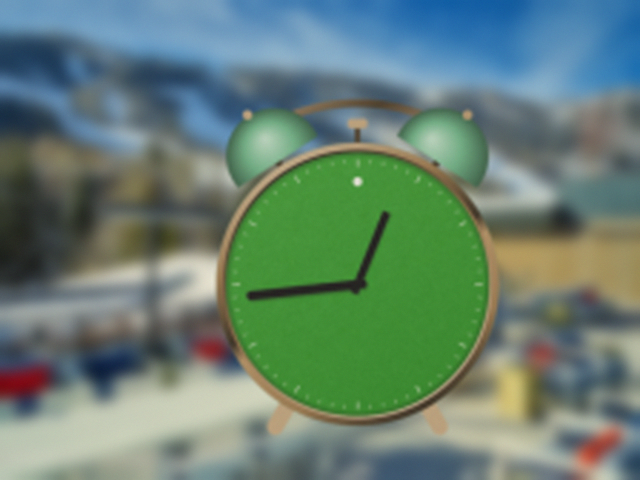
12:44
